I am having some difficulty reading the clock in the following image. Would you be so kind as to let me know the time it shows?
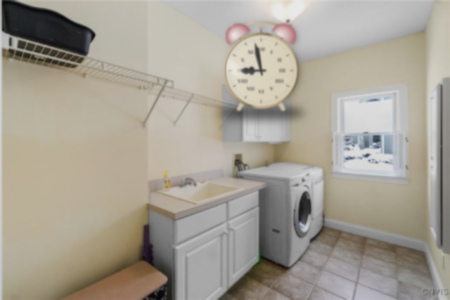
8:58
